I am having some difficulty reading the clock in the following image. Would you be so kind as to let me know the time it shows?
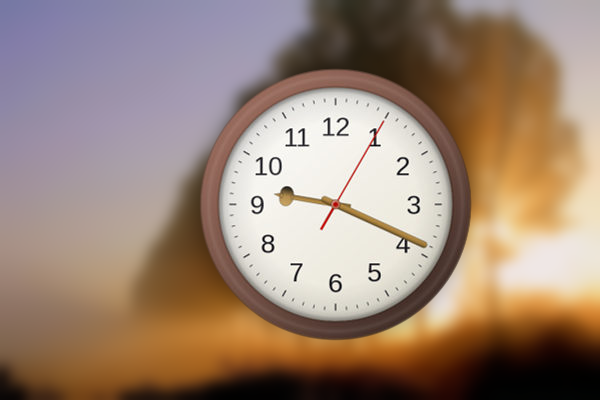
9:19:05
